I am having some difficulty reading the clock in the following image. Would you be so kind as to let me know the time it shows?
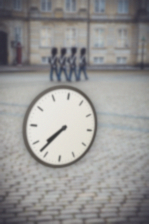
7:37
